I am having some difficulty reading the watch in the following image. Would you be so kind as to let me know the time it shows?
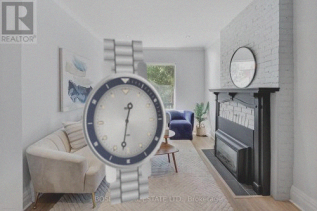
12:32
